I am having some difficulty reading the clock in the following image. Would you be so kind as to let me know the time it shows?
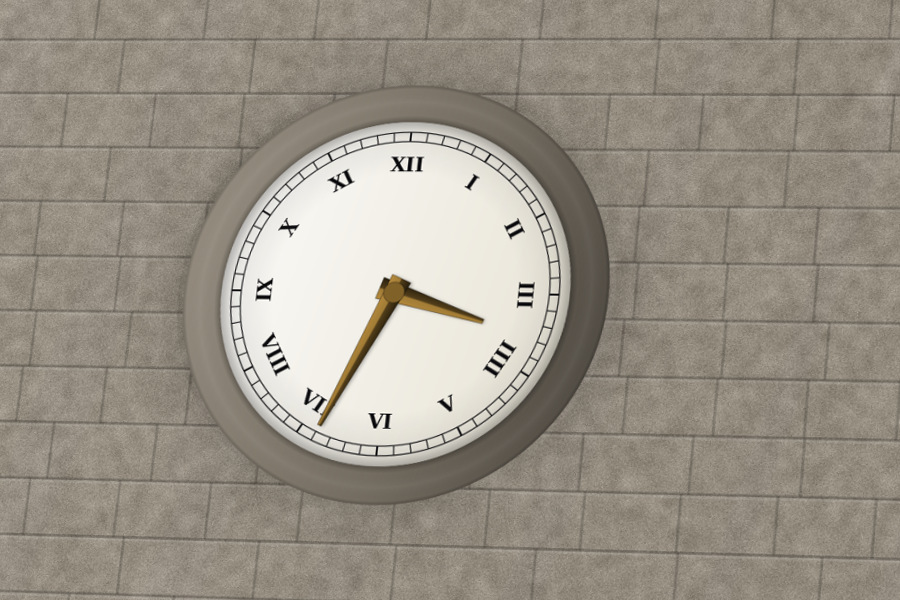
3:34
